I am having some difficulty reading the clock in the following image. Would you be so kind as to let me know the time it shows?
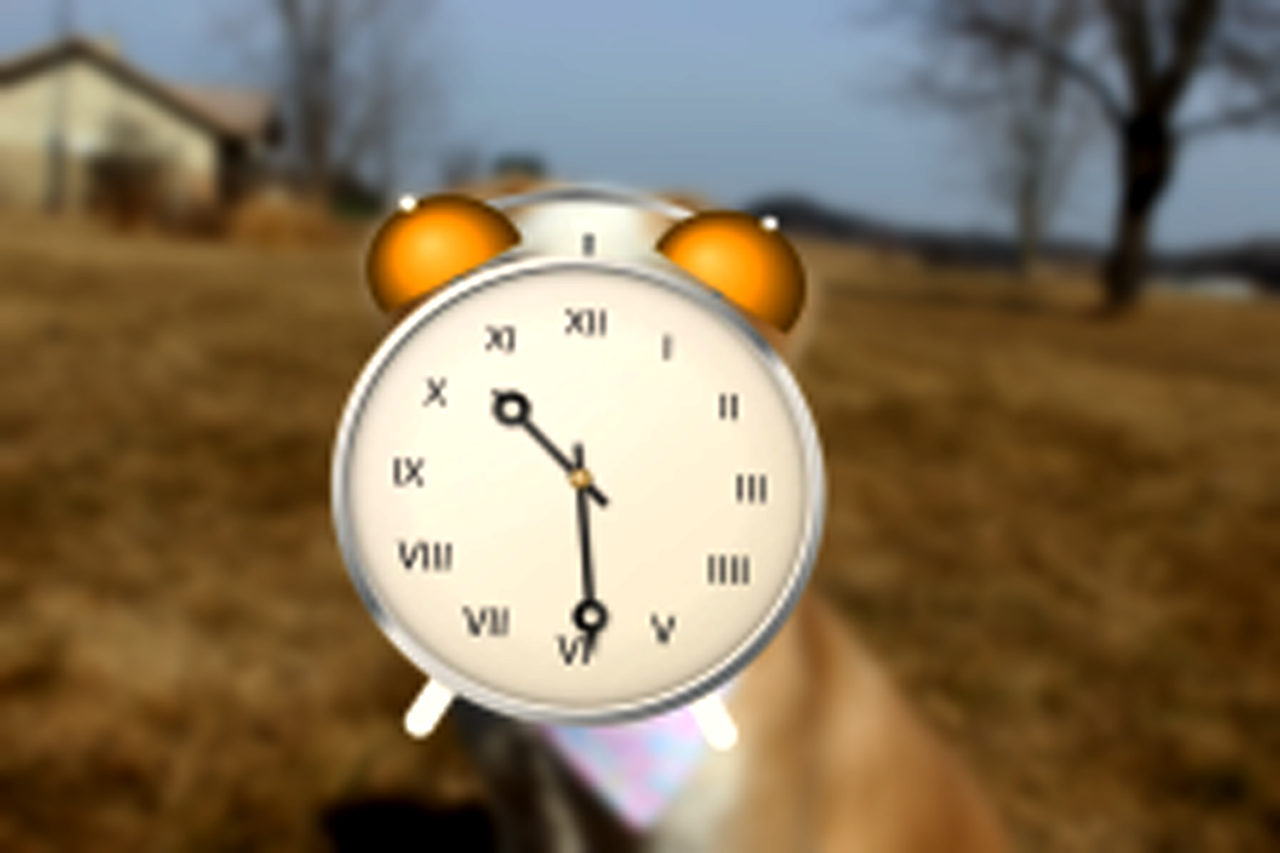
10:29
